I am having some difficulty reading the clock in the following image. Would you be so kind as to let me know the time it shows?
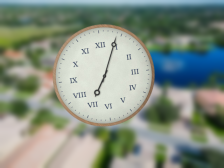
7:04
